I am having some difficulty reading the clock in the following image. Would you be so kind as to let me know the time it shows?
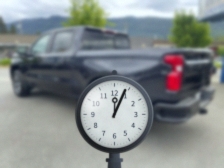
12:04
